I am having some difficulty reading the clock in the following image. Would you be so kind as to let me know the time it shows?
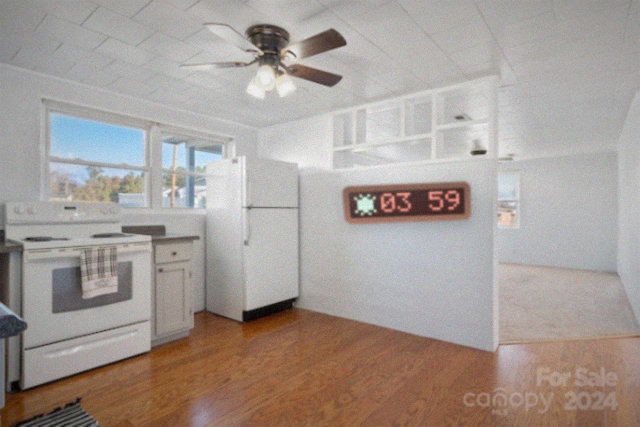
3:59
